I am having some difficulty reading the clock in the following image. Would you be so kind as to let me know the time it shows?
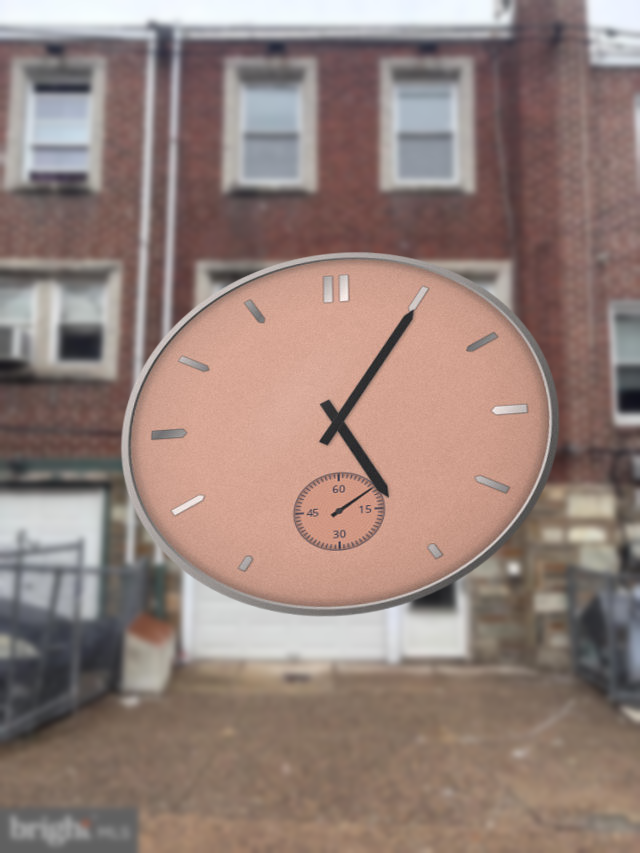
5:05:09
